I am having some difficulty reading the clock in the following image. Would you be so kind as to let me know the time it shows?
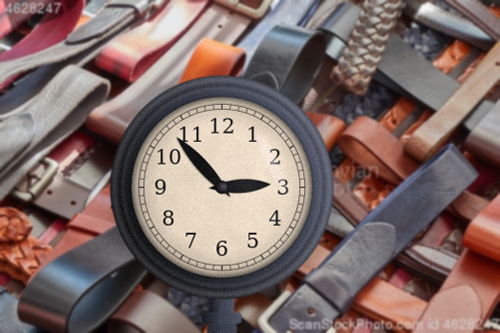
2:53
